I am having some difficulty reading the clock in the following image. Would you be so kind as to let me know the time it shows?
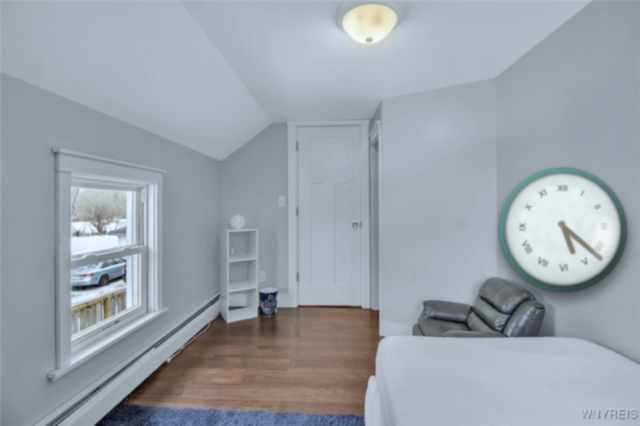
5:22
